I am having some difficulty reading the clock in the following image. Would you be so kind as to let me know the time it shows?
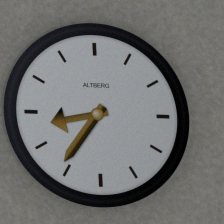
8:36
